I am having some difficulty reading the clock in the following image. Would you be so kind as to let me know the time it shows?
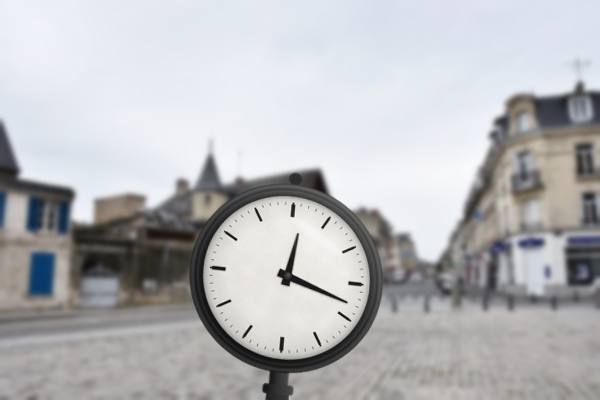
12:18
